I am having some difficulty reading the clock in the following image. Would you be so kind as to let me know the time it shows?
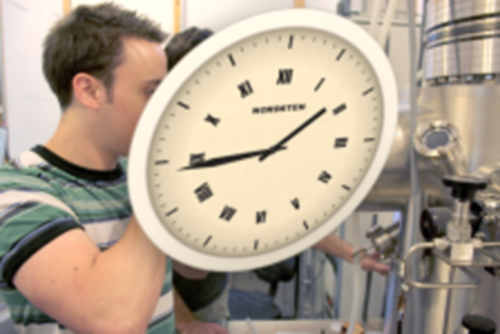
1:44
